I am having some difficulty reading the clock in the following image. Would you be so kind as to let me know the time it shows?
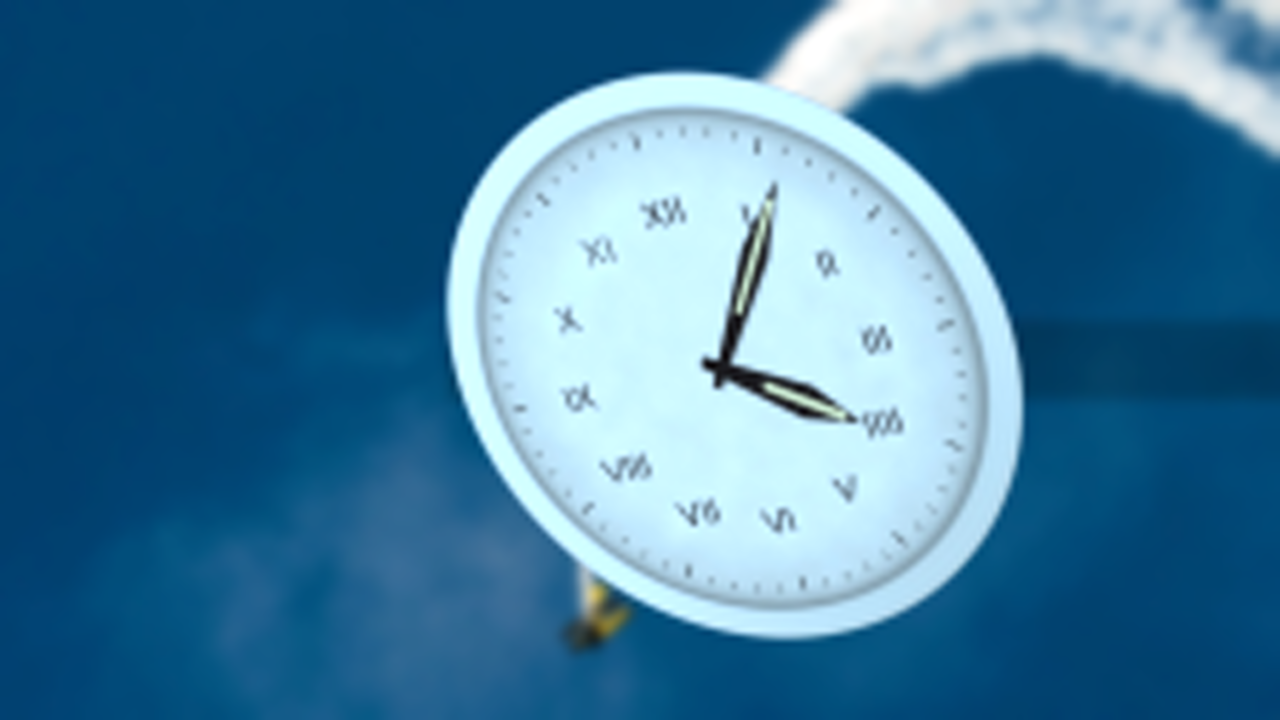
4:06
